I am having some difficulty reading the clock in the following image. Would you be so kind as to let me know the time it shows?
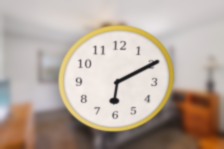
6:10
